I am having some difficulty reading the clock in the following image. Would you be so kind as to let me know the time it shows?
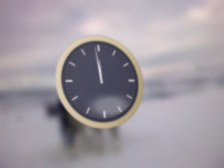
11:59
